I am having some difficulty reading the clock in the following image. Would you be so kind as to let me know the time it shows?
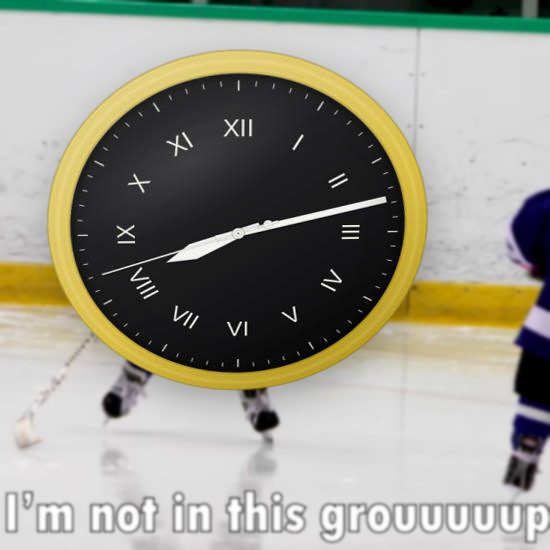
8:12:42
